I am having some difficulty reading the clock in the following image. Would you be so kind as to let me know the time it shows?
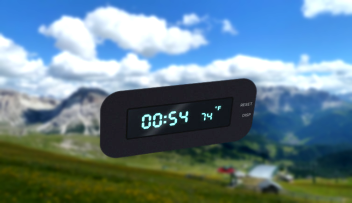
0:54
